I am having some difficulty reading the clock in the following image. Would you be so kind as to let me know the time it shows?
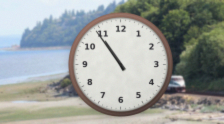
10:54
